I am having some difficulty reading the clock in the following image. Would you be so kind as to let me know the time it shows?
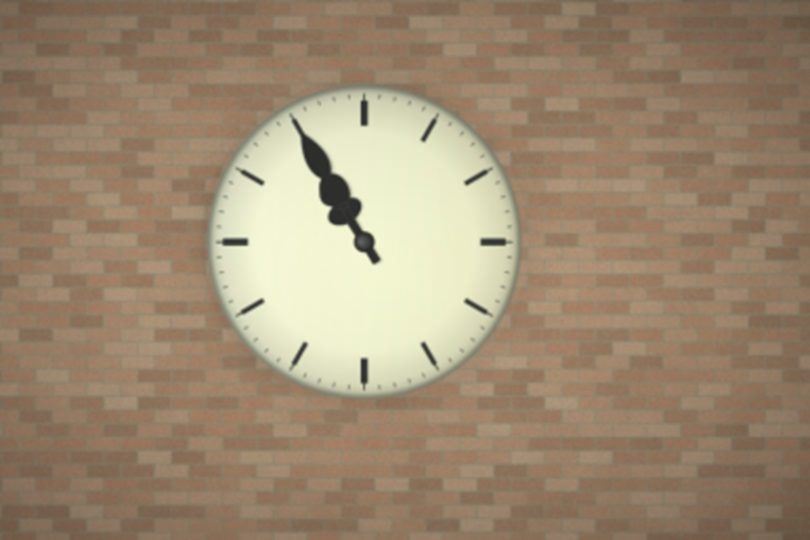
10:55
